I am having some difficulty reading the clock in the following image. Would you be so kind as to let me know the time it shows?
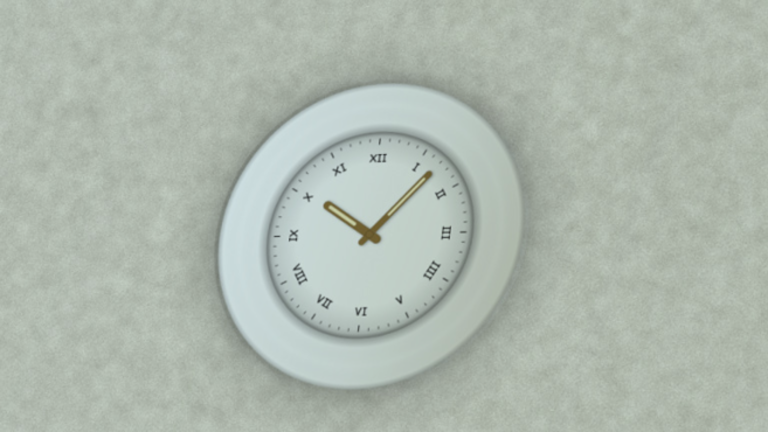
10:07
